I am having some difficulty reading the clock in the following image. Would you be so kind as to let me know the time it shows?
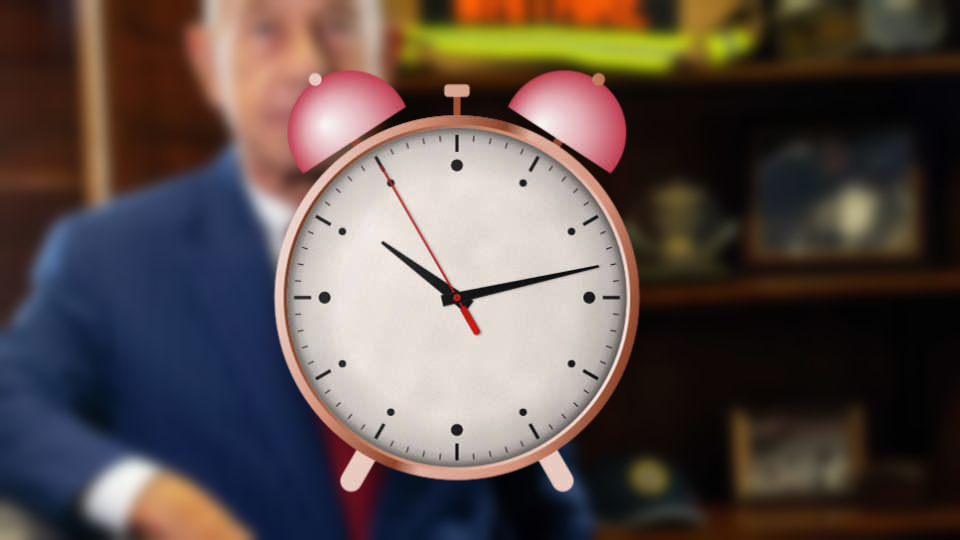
10:12:55
